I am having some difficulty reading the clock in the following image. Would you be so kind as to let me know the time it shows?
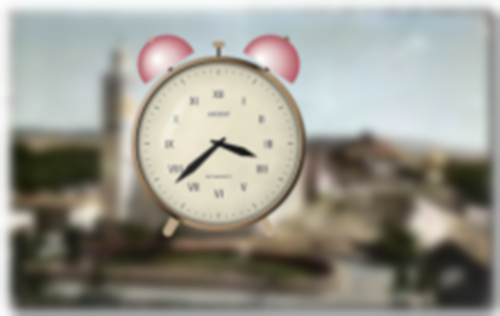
3:38
